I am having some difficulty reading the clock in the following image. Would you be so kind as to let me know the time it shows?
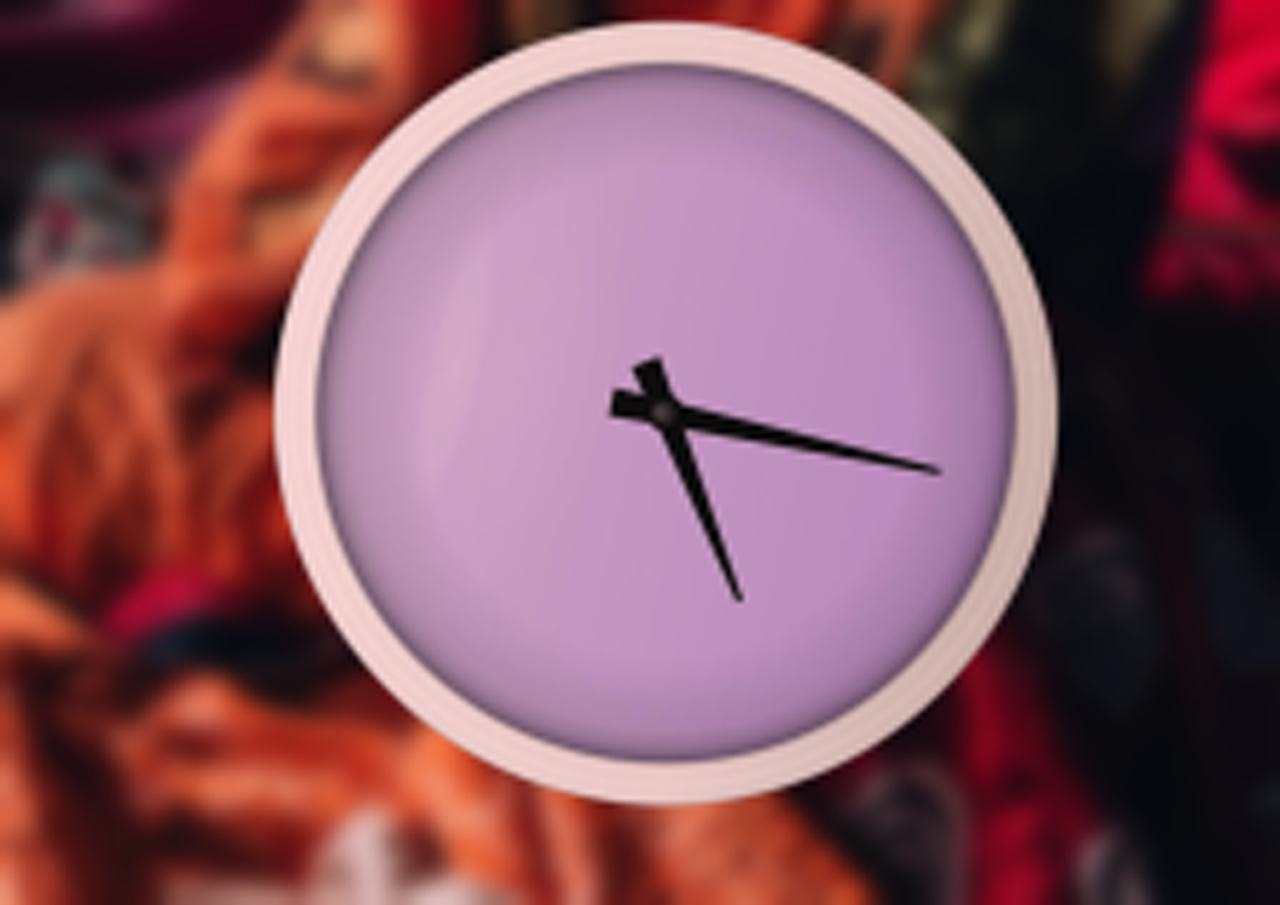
5:17
